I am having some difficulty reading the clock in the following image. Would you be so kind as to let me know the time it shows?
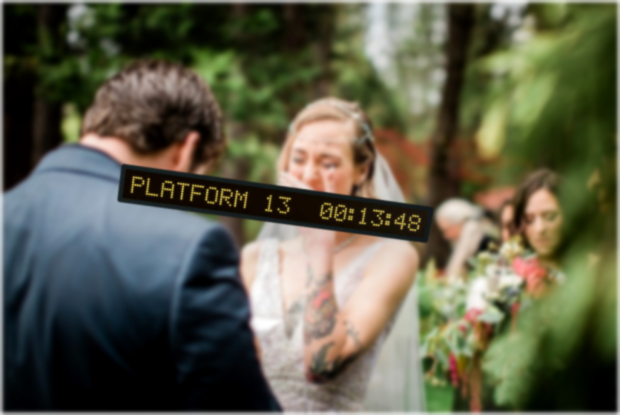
0:13:48
